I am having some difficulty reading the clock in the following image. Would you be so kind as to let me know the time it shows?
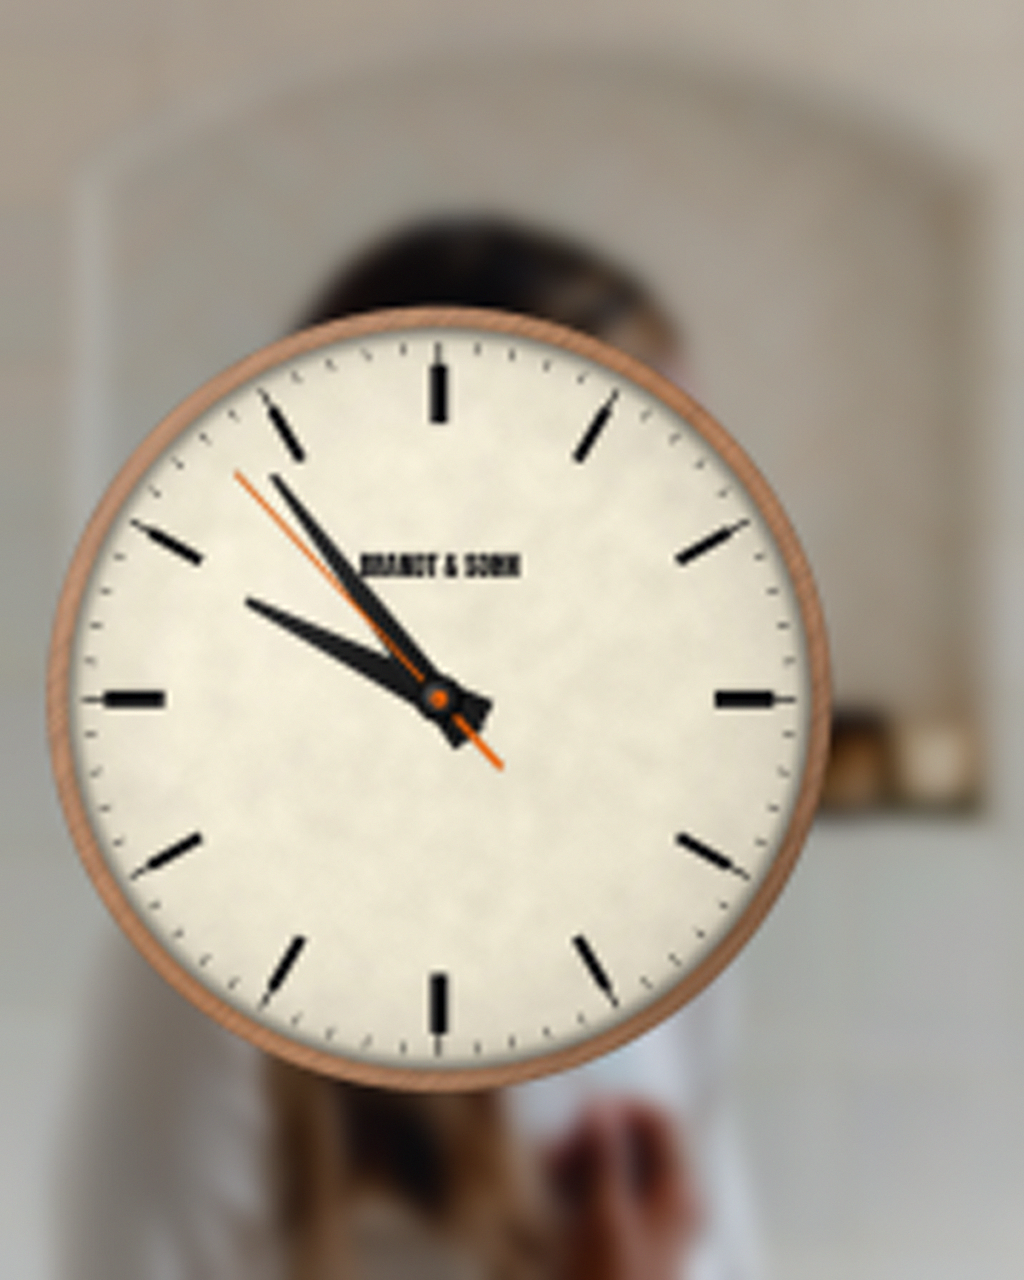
9:53:53
